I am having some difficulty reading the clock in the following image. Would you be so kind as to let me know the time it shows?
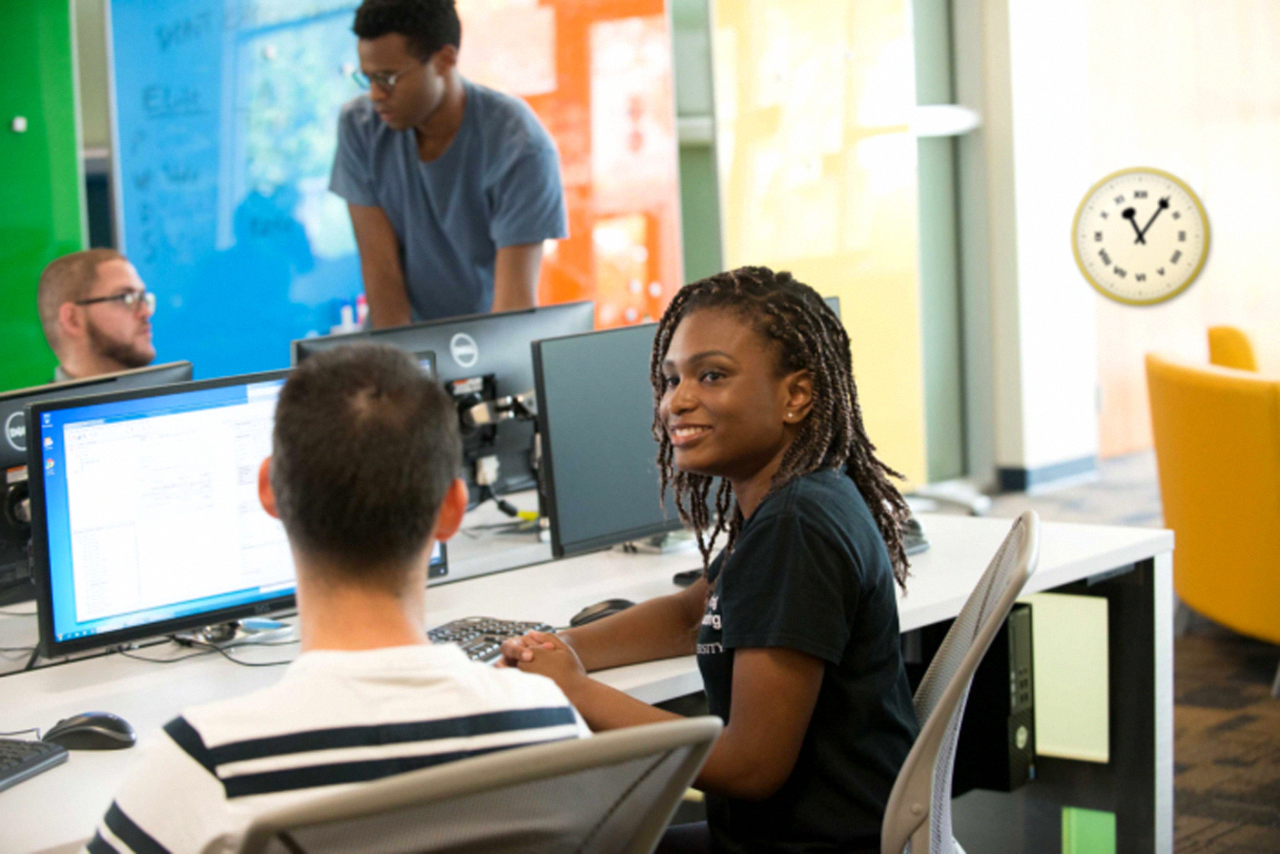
11:06
